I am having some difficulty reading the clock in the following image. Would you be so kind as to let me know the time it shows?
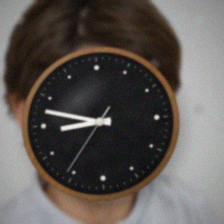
8:47:36
